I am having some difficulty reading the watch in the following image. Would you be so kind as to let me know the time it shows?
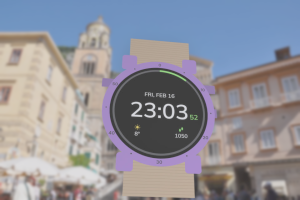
23:03
